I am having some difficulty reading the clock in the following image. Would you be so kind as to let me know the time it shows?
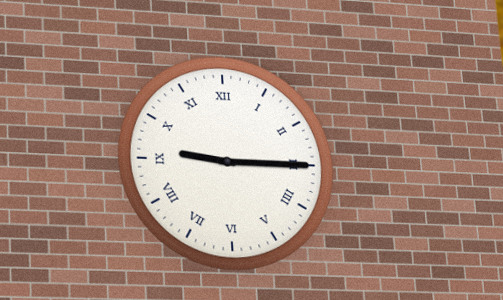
9:15
